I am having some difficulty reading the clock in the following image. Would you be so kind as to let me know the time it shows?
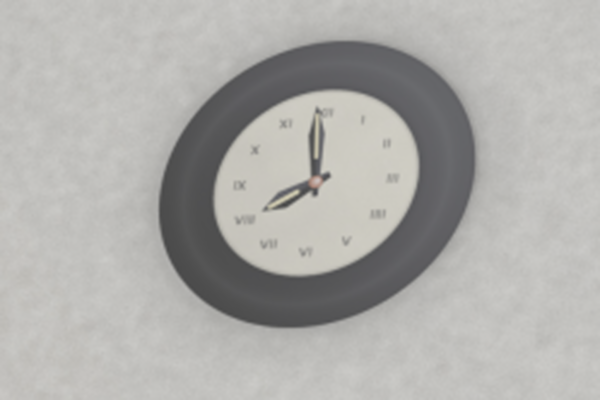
7:59
